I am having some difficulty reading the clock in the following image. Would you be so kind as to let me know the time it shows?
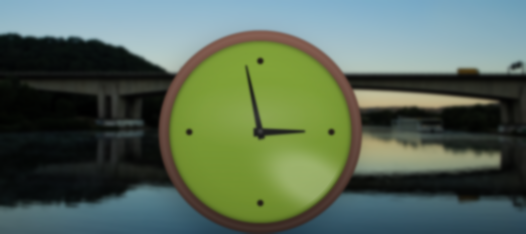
2:58
